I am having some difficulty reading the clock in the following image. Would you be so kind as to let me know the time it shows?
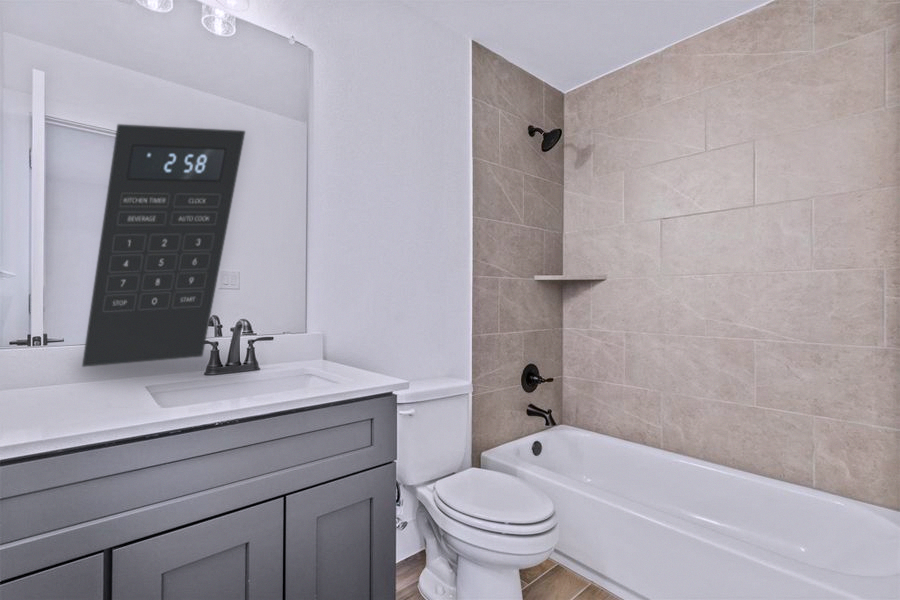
2:58
